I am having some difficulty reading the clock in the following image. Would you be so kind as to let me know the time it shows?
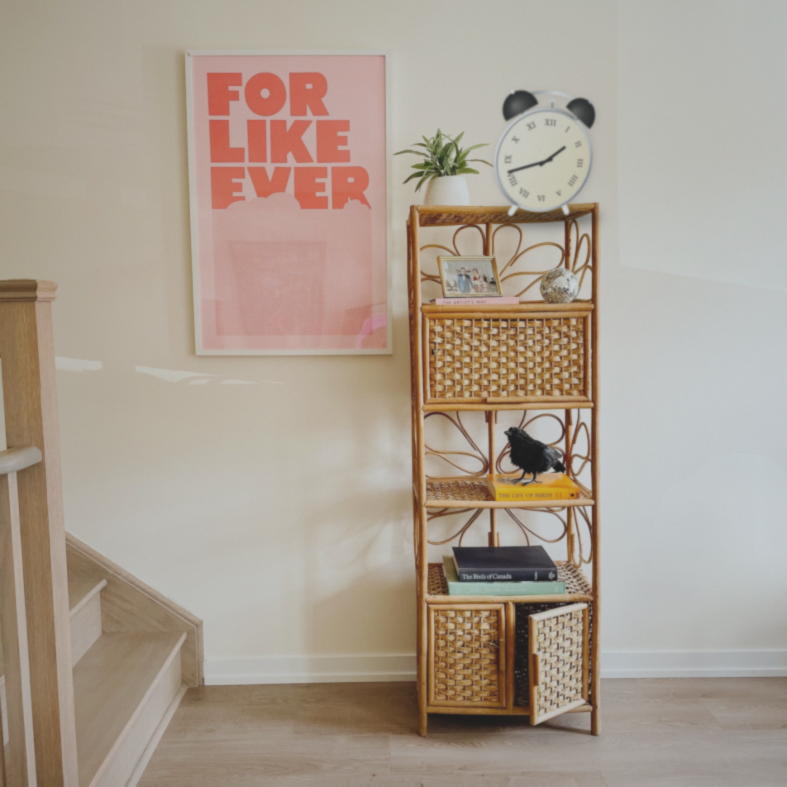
1:42
